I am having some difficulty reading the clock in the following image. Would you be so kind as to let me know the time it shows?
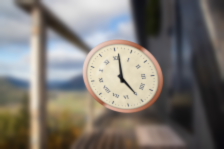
5:01
